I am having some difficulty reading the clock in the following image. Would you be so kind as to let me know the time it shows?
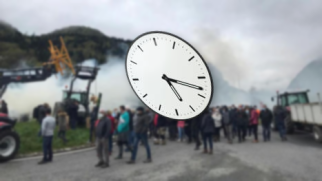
5:18
